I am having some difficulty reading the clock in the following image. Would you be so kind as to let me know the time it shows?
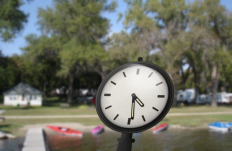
4:29
